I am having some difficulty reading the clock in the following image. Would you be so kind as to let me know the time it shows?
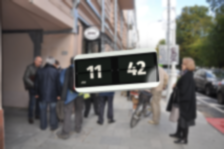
11:42
